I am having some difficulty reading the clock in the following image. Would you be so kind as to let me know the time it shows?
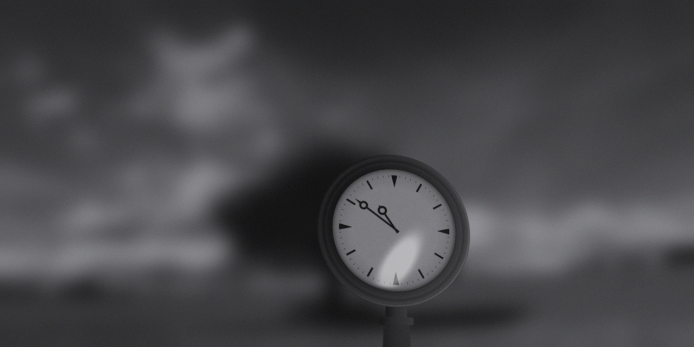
10:51
